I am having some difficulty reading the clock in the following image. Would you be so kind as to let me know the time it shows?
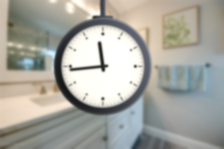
11:44
